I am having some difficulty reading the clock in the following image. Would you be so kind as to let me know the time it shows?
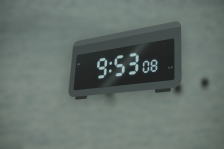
9:53:08
